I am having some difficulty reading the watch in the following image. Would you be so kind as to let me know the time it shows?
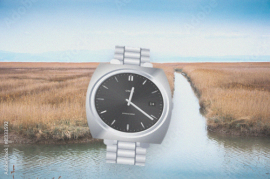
12:21
